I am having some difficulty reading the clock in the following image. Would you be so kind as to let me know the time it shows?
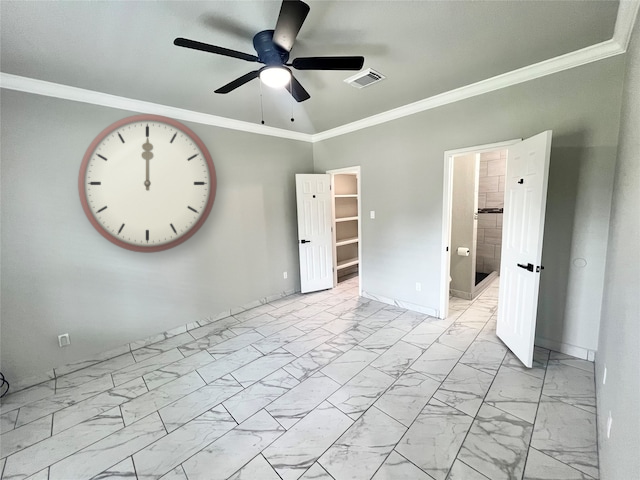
12:00
